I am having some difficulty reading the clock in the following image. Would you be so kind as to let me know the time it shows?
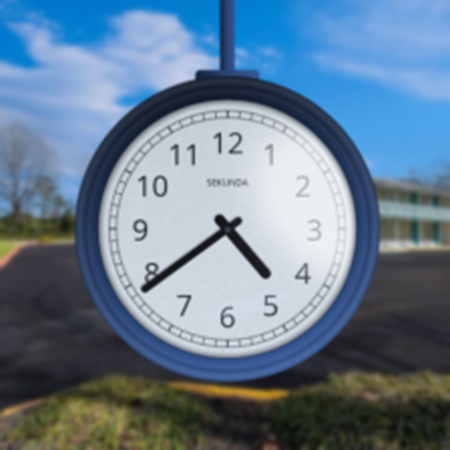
4:39
